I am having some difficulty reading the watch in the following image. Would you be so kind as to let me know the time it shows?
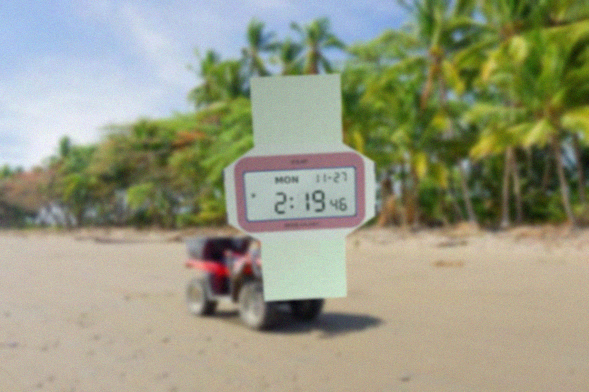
2:19:46
